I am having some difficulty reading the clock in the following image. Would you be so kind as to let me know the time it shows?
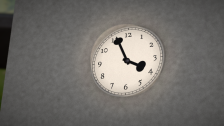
3:56
